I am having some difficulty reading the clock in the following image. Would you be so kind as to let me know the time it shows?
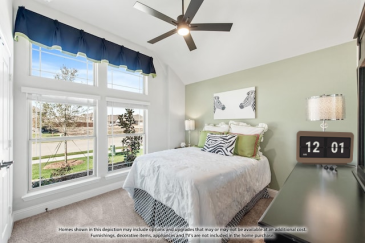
12:01
